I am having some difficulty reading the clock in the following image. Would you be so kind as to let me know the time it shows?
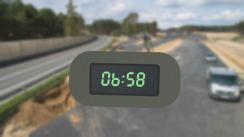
6:58
